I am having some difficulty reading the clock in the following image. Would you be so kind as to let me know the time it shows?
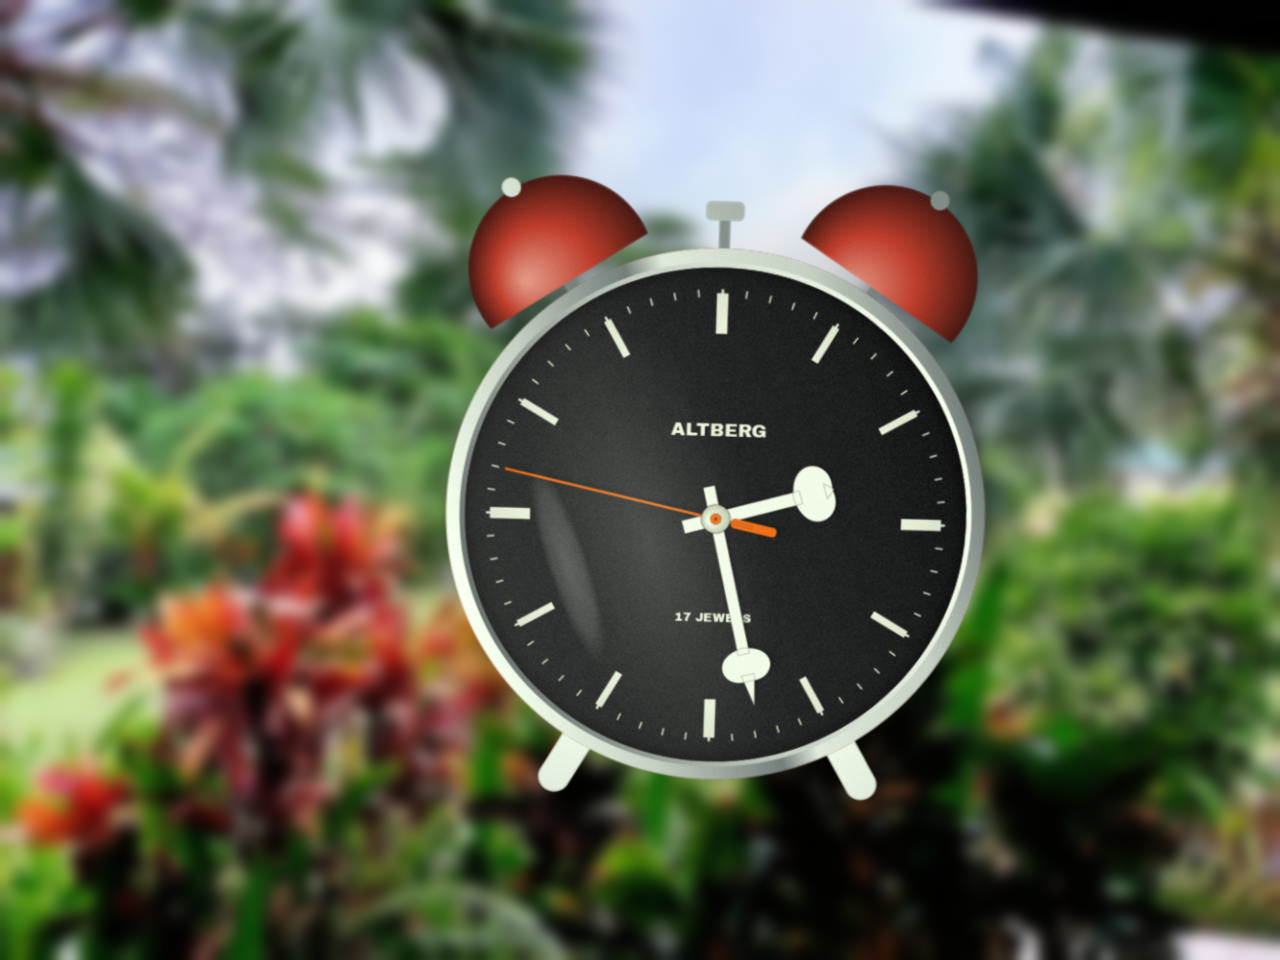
2:27:47
